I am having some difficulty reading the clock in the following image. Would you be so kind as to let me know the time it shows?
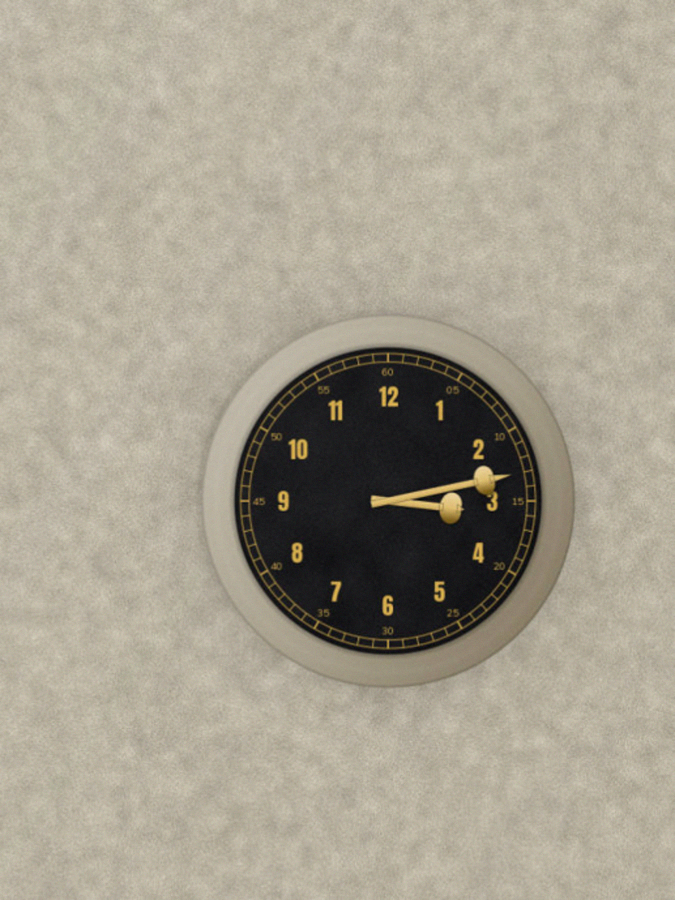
3:13
